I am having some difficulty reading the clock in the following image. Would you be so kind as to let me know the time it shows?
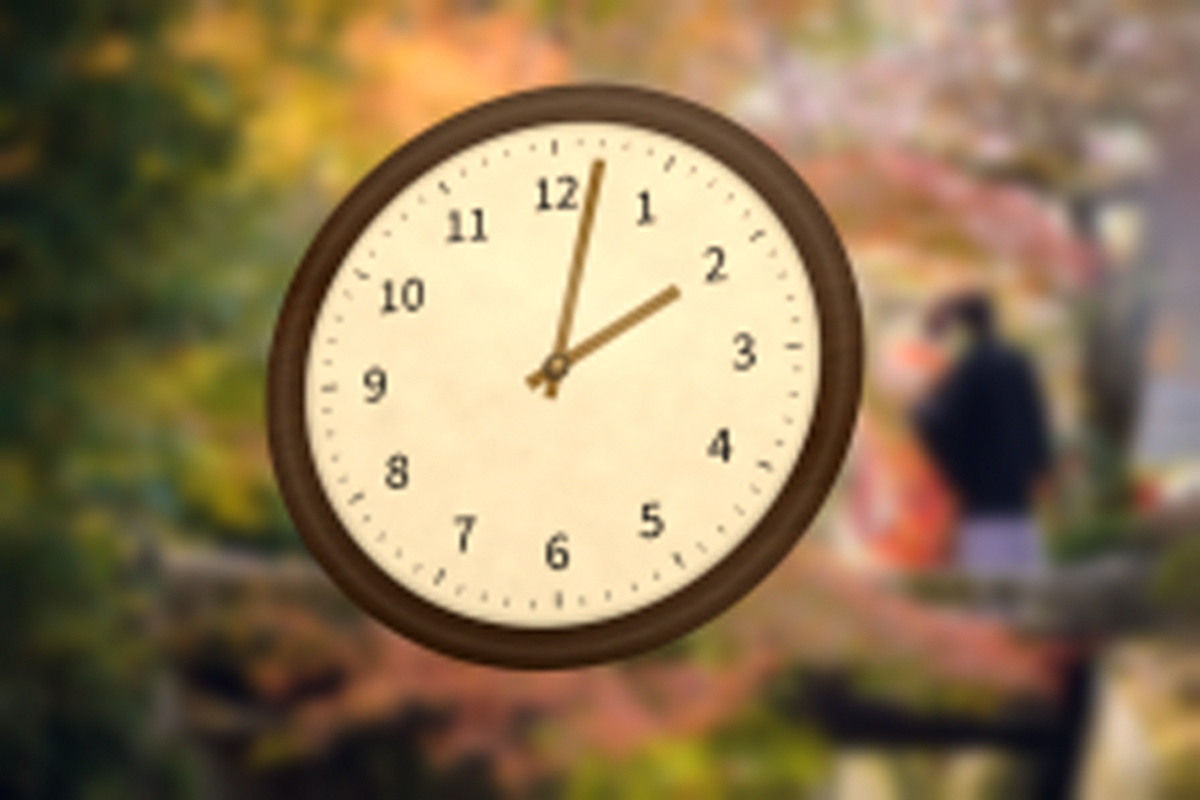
2:02
